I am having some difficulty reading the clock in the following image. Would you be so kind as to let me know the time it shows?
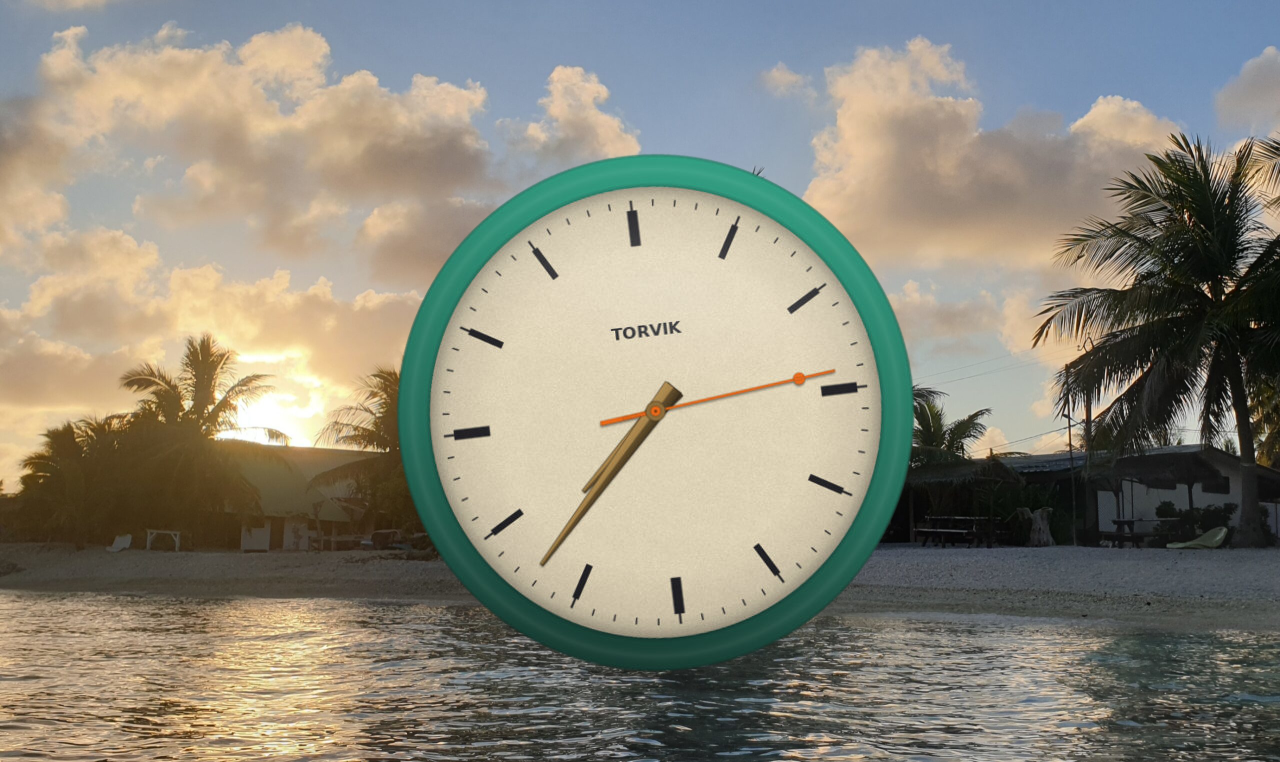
7:37:14
